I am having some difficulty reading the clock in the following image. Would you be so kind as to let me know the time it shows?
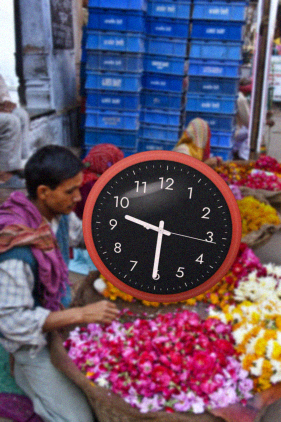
9:30:16
